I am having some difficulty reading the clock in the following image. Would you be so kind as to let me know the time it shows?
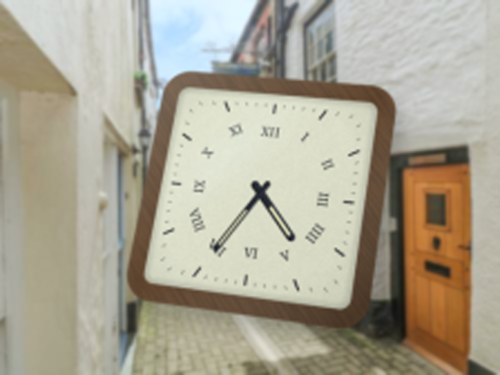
4:35
